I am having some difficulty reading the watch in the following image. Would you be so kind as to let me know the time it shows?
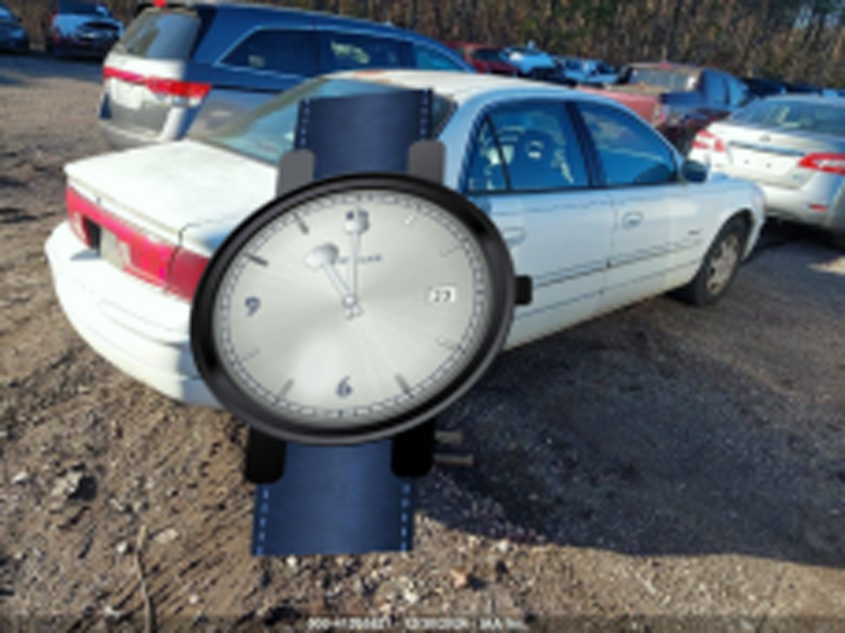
11:00
